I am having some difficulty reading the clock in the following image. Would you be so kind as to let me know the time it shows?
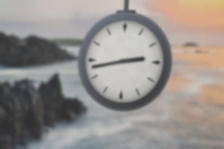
2:43
